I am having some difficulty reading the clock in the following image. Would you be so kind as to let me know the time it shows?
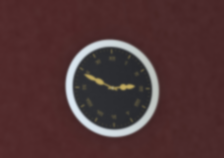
2:49
